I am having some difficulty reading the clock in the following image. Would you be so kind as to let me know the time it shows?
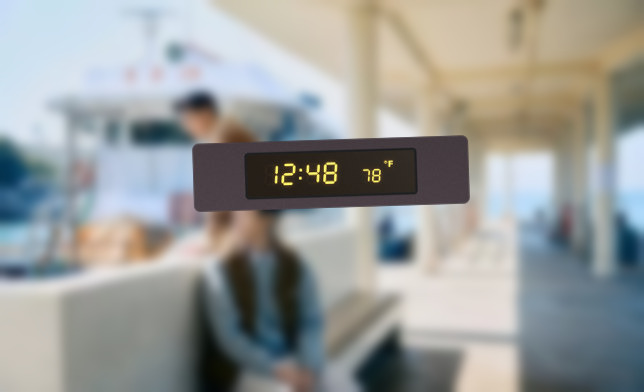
12:48
